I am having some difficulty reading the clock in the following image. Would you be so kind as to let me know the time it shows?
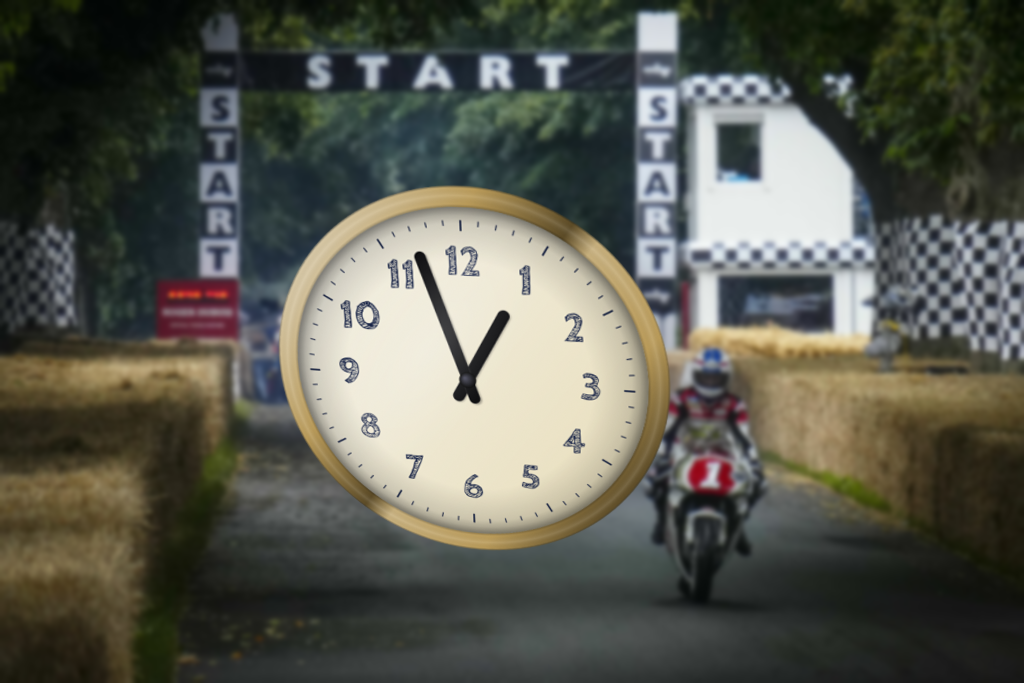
12:57
